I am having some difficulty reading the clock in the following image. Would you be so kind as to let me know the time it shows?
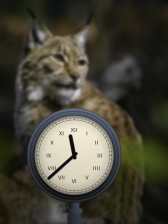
11:38
